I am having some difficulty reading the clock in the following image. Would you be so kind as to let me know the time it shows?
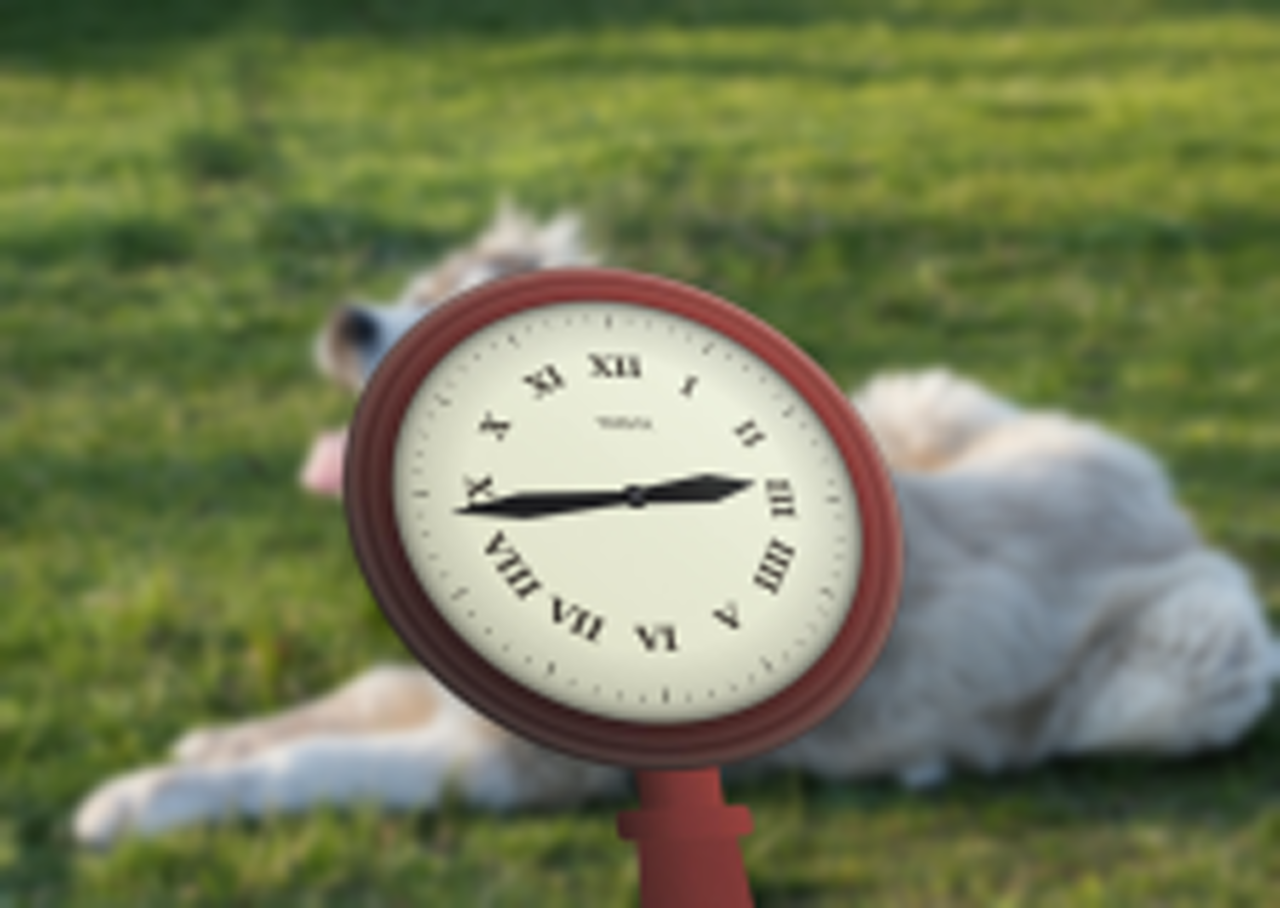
2:44
